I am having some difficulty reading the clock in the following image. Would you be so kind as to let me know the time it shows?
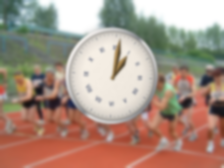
1:01
